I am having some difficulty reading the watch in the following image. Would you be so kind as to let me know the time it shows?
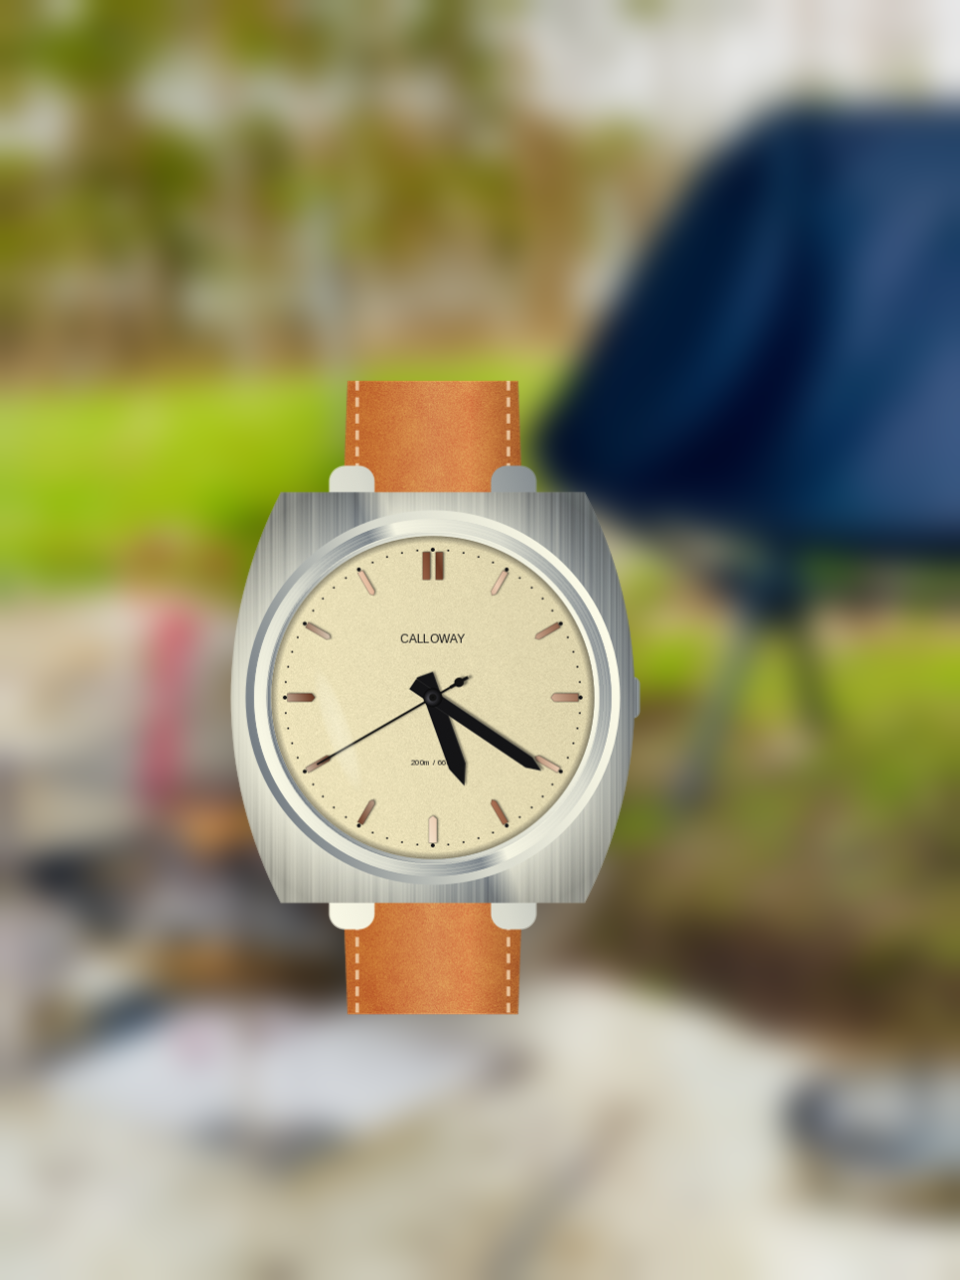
5:20:40
